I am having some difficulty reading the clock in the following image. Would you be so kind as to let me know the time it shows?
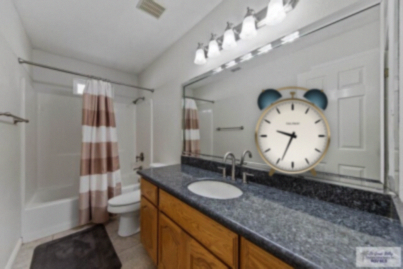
9:34
